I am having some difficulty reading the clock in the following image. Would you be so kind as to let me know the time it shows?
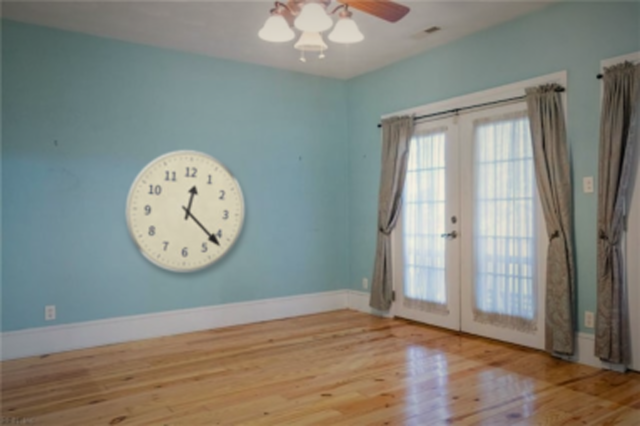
12:22
